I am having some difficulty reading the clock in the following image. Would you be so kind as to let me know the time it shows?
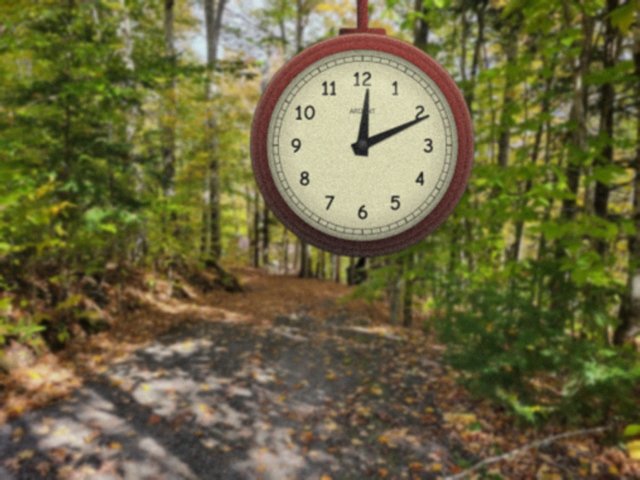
12:11
